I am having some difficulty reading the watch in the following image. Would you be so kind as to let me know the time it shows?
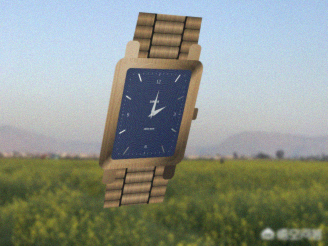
2:01
